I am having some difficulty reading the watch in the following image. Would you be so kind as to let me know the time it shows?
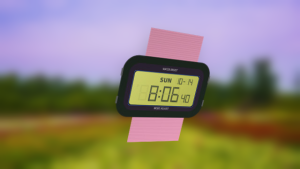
8:06:40
